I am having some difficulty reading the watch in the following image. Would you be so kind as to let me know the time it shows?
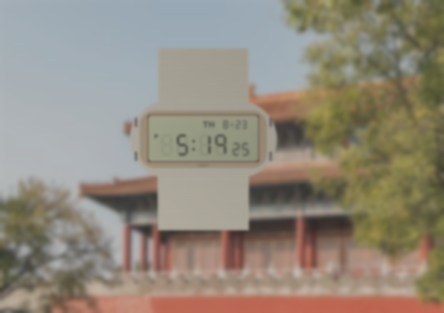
5:19:25
